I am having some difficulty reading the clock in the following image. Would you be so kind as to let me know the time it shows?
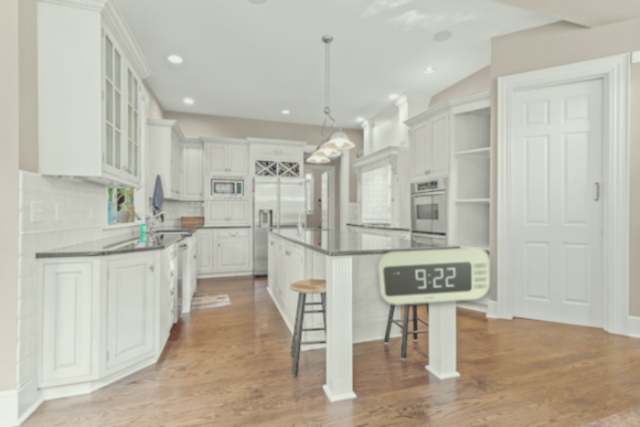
9:22
